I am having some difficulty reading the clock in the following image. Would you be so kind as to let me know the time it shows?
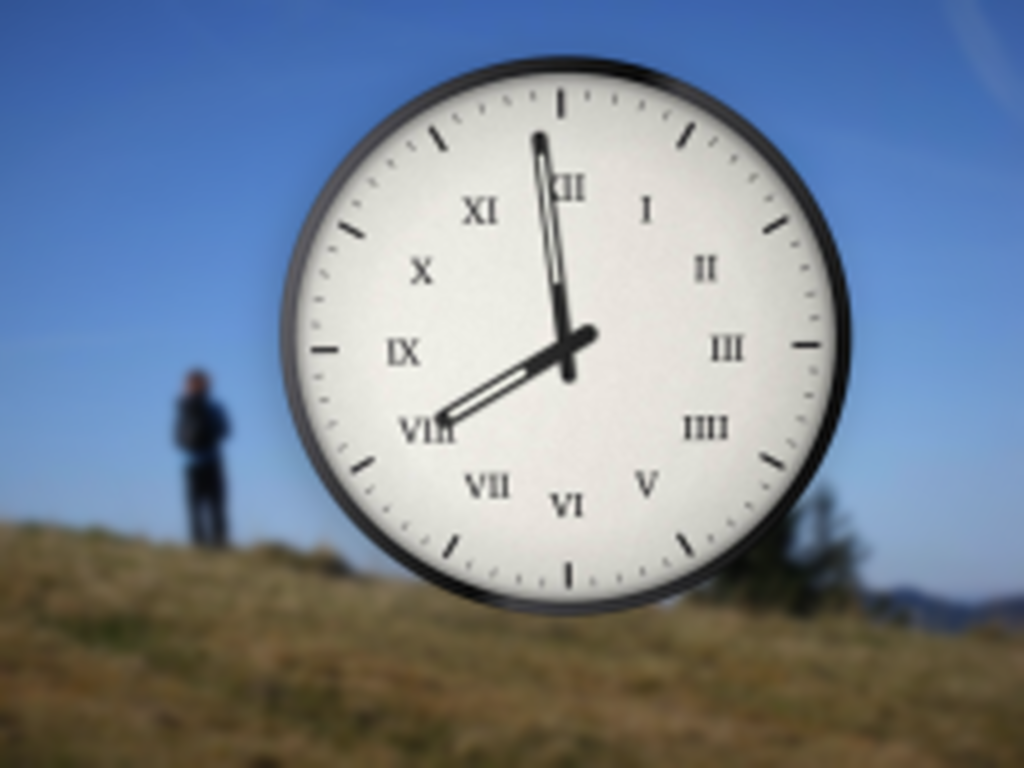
7:59
